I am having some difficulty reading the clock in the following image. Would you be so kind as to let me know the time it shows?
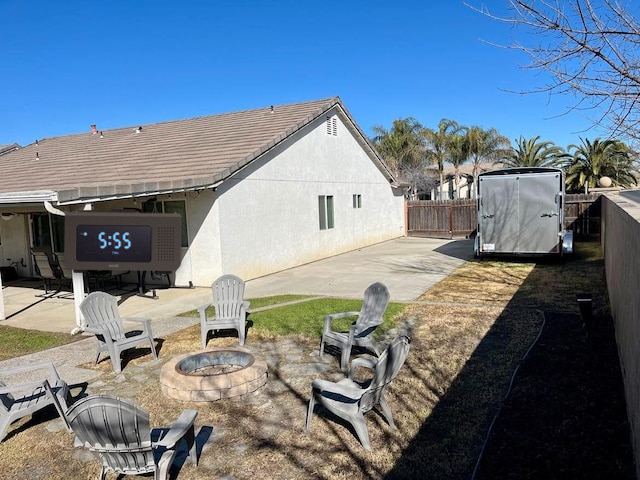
5:55
